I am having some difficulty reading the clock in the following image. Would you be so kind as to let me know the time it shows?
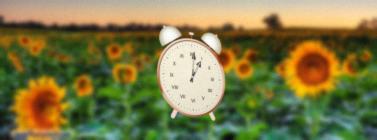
1:01
